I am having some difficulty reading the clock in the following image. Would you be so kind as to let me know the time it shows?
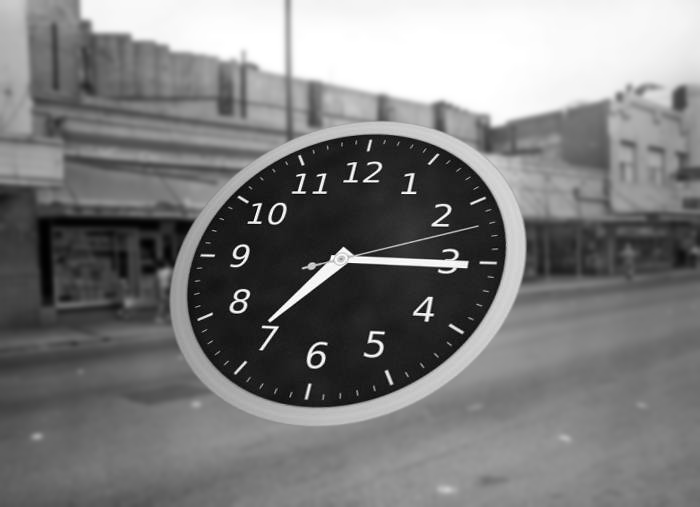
7:15:12
